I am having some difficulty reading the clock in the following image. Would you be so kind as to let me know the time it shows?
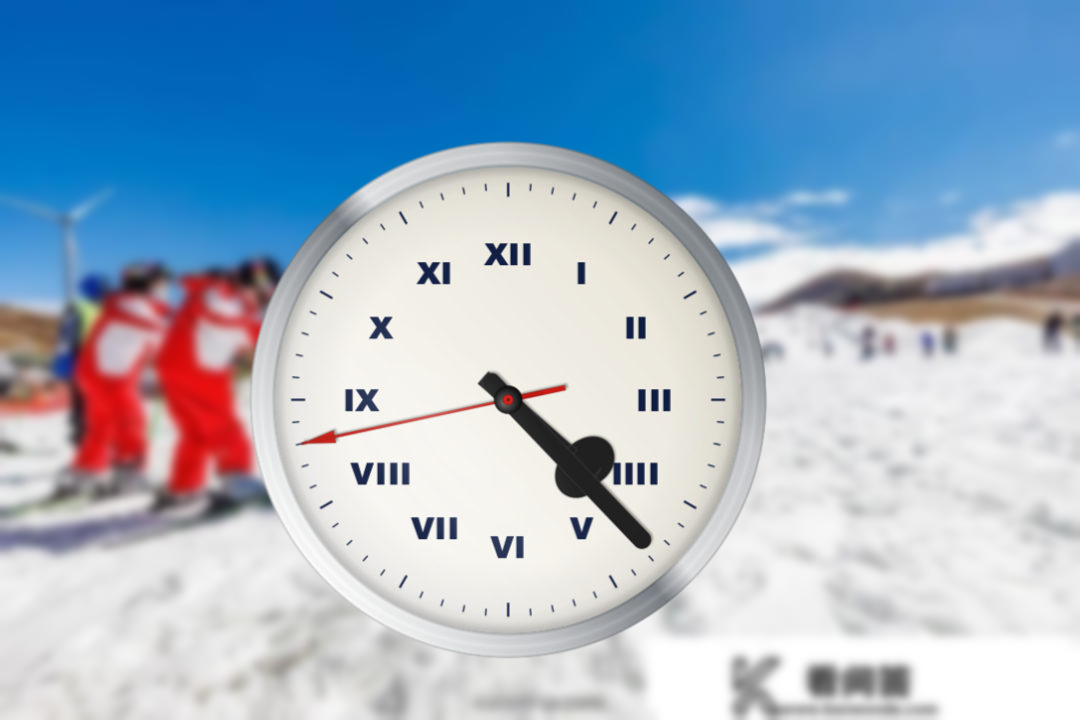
4:22:43
